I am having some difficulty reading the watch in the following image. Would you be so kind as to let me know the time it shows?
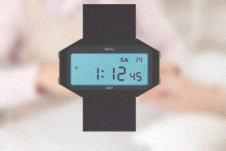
1:12:45
